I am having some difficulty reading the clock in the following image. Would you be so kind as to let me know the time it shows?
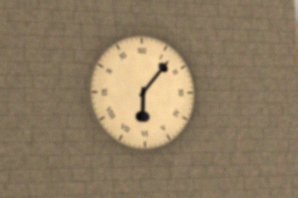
6:07
